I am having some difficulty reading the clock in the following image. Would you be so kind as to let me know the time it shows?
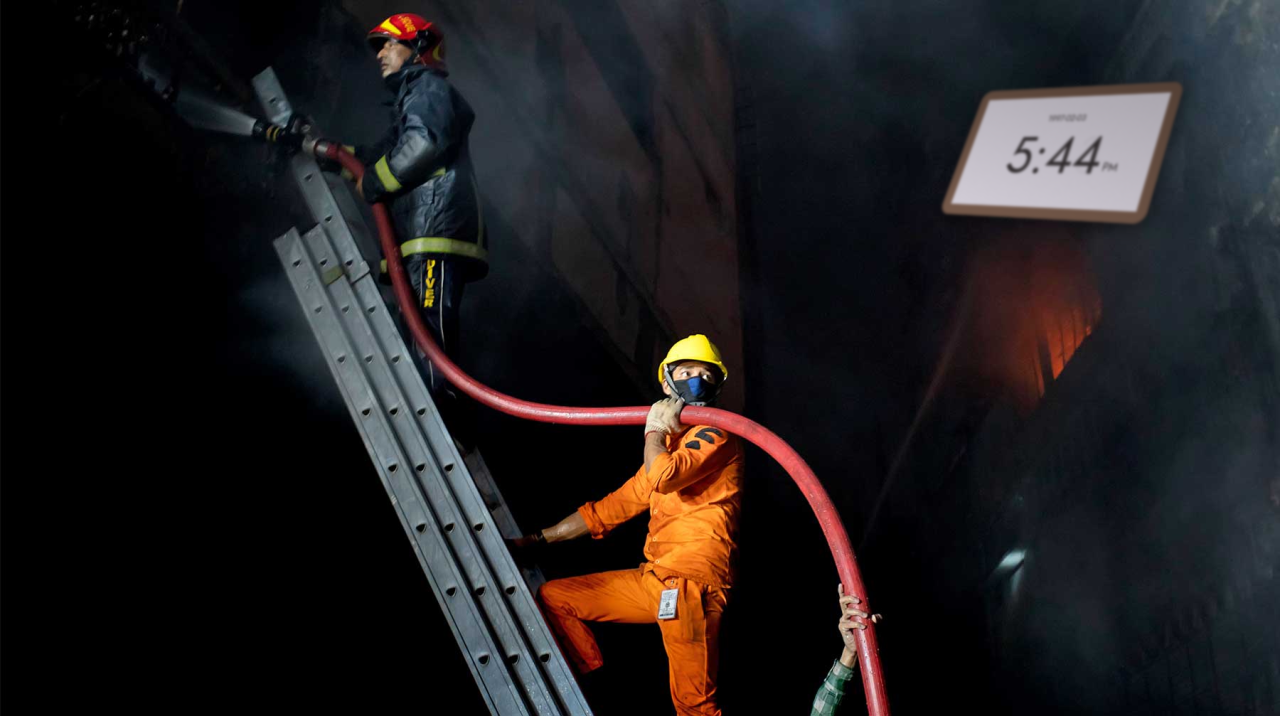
5:44
